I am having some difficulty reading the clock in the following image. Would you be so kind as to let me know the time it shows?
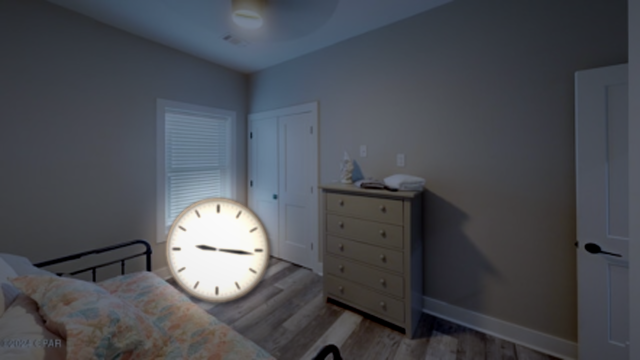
9:16
